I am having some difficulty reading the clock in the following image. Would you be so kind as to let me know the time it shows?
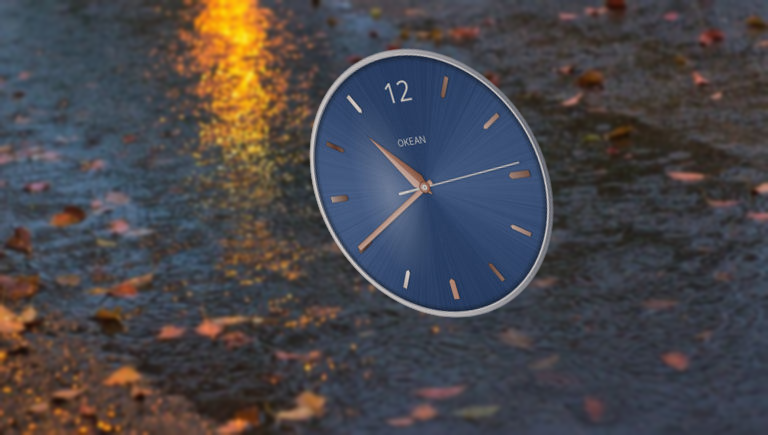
10:40:14
